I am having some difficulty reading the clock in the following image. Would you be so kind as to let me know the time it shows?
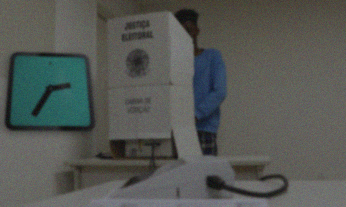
2:35
